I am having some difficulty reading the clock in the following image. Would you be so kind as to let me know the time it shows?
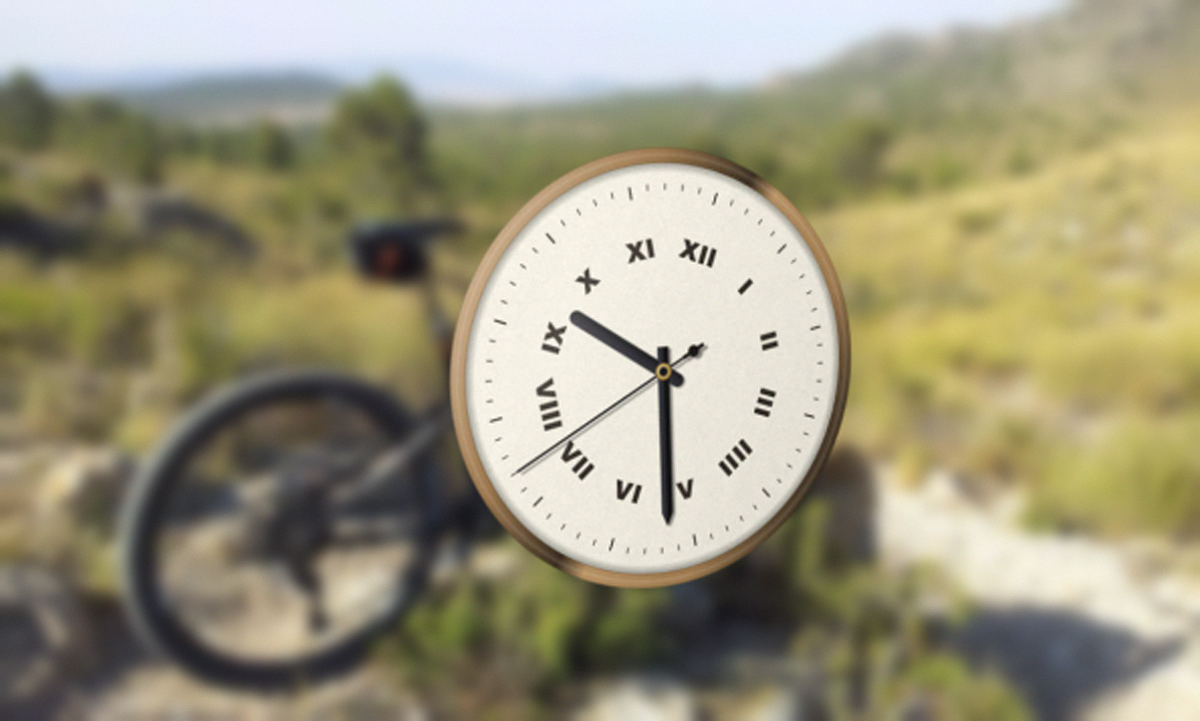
9:26:37
